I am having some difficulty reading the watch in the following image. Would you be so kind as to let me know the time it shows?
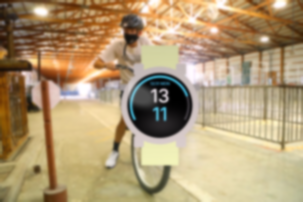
13:11
